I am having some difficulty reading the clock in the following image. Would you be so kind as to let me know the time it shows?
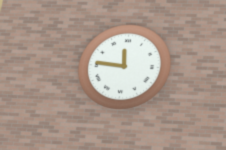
11:46
